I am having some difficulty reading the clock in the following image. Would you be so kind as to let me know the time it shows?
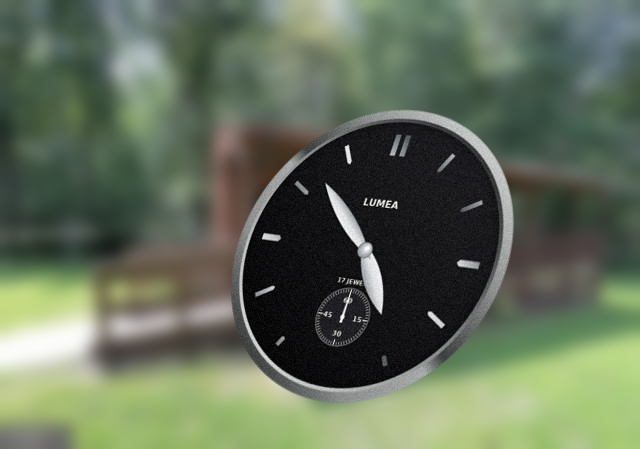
4:52
